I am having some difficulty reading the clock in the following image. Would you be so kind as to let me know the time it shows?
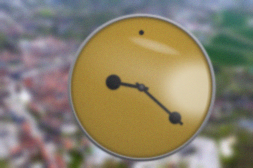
9:22
